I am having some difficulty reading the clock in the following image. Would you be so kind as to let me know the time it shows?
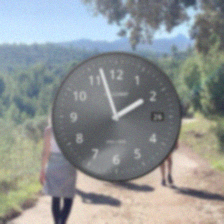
1:57
